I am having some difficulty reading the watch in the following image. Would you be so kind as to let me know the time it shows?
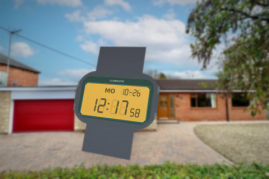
12:17:58
